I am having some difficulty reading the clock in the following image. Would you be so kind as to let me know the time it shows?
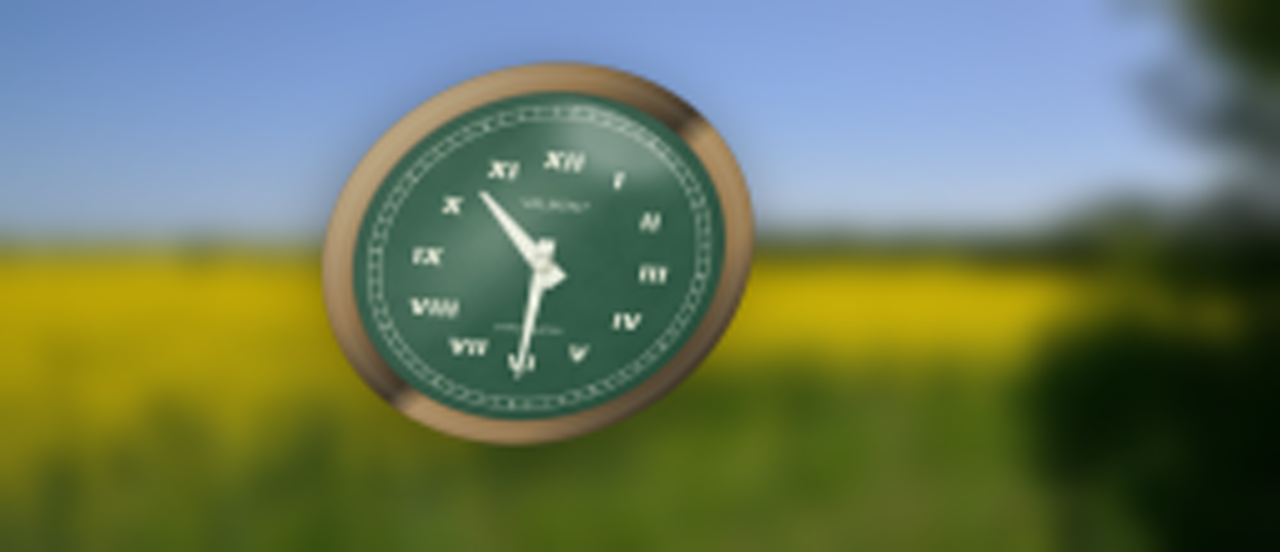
10:30
